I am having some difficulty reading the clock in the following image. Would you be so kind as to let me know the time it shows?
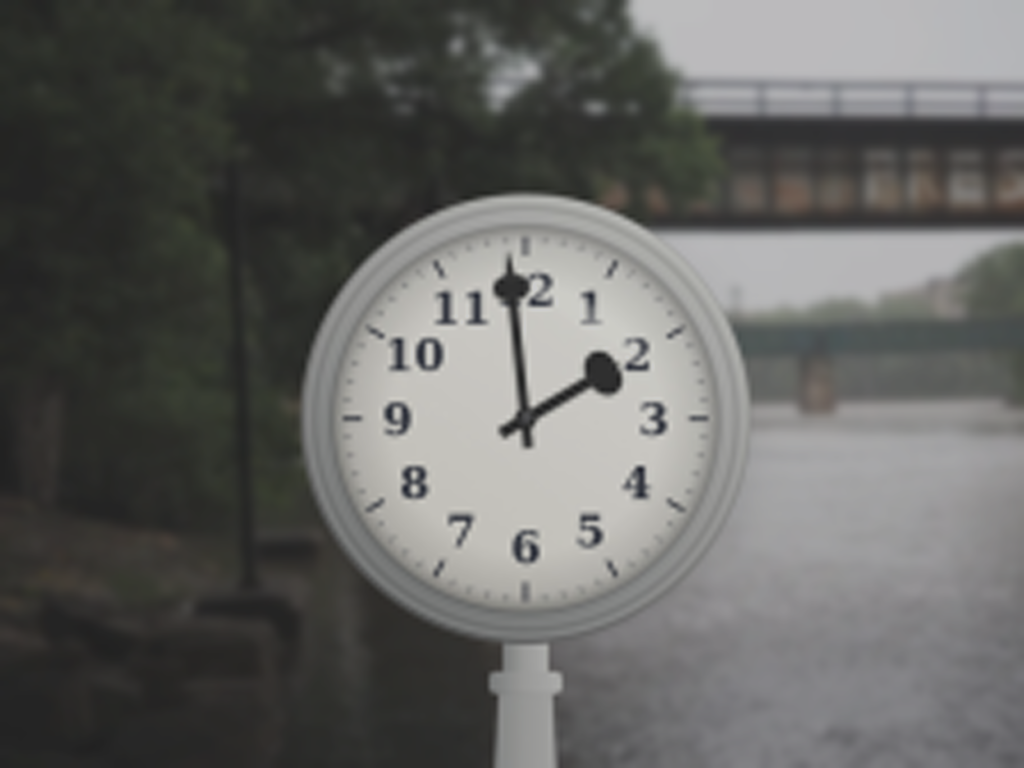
1:59
